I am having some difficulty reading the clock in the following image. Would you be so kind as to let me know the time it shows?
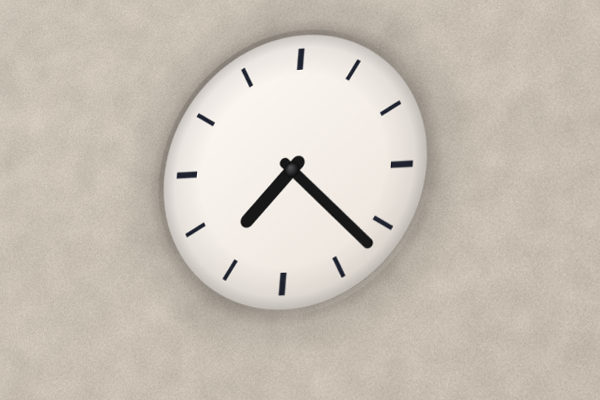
7:22
